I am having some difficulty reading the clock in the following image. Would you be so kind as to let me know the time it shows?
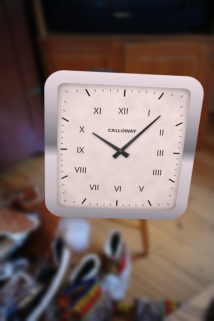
10:07
